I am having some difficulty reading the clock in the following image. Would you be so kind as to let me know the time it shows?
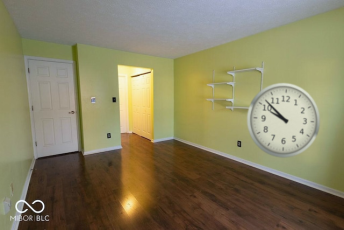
9:52
